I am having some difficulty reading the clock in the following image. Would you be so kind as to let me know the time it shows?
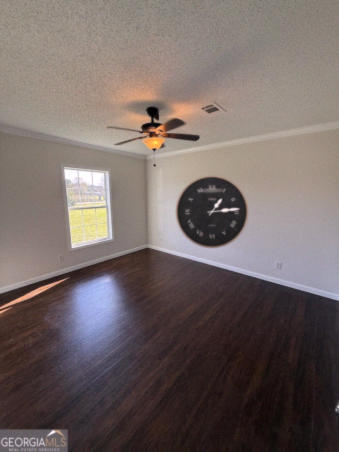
1:14
